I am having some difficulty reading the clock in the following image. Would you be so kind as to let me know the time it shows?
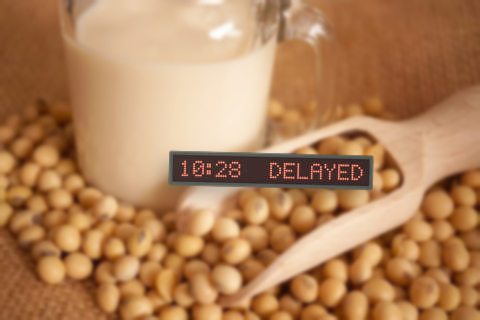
10:28
